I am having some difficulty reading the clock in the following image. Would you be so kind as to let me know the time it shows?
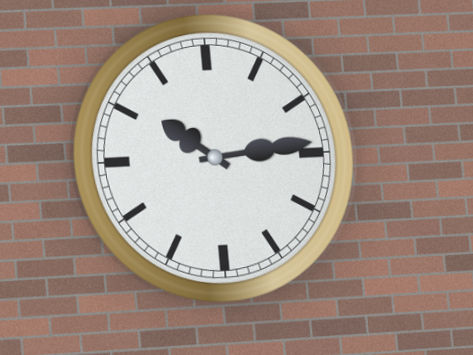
10:14
